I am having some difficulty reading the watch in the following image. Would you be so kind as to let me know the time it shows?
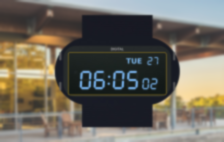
6:05:02
